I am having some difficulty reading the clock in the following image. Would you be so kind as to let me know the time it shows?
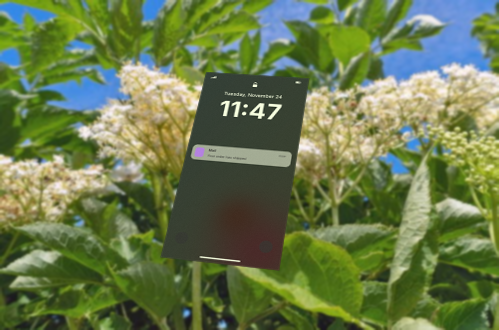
11:47
